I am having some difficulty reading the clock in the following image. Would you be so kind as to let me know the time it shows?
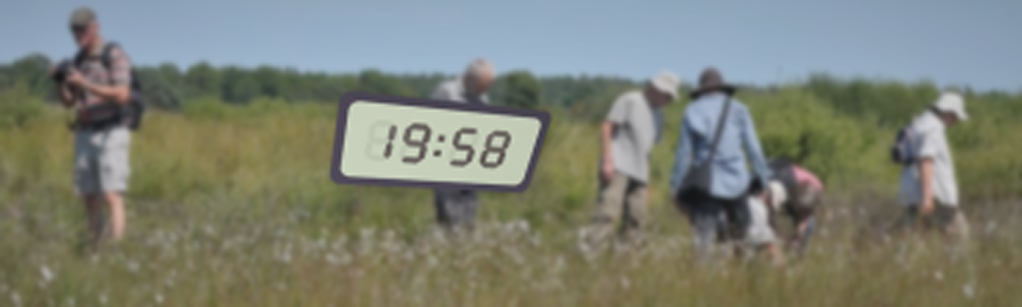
19:58
